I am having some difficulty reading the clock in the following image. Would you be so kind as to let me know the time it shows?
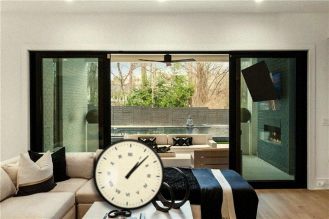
1:07
